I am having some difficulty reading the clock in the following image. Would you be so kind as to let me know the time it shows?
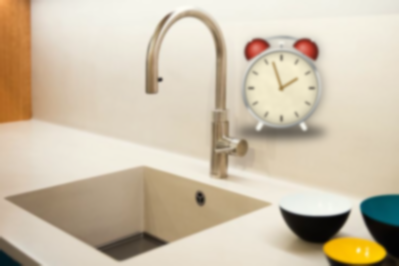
1:57
